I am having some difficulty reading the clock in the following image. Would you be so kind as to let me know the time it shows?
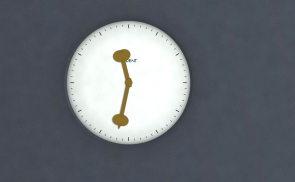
11:32
